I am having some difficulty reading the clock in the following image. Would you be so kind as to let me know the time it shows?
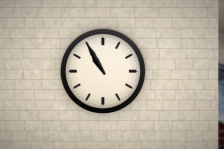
10:55
